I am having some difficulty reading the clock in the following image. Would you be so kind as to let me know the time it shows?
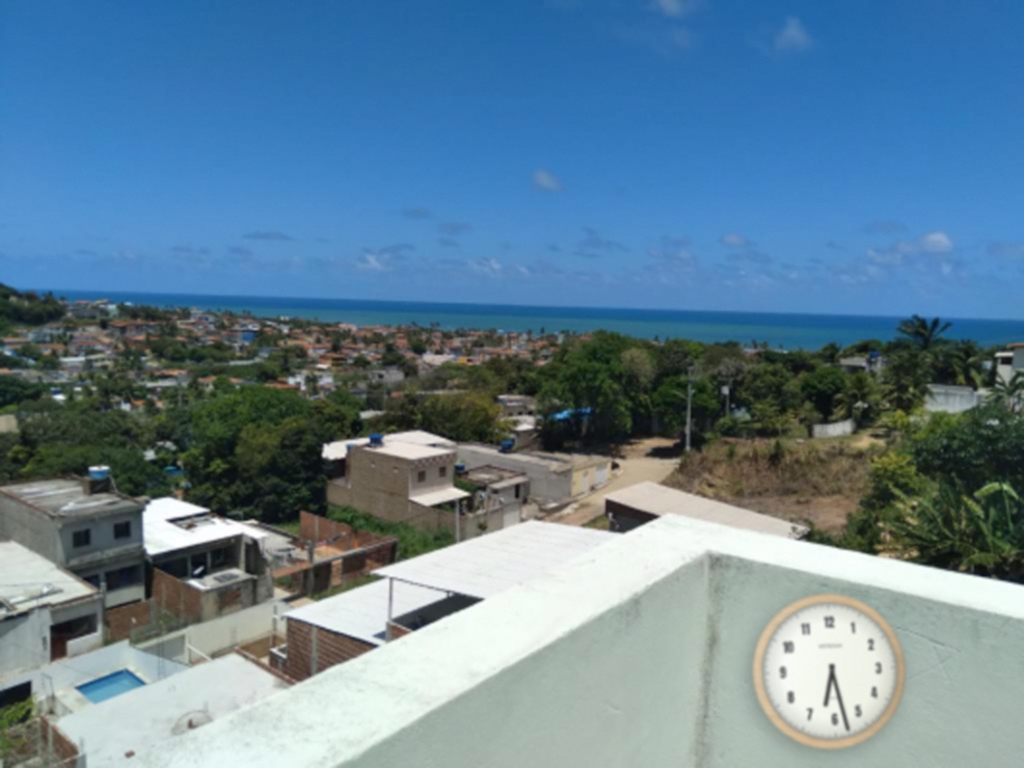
6:28
